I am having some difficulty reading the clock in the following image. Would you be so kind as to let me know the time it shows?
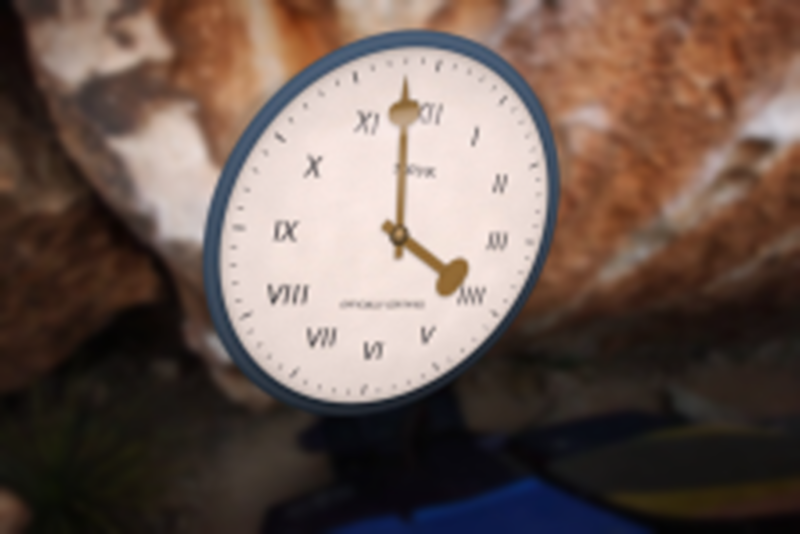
3:58
